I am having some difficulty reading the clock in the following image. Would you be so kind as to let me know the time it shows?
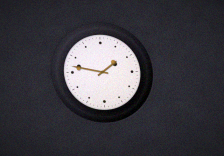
1:47
